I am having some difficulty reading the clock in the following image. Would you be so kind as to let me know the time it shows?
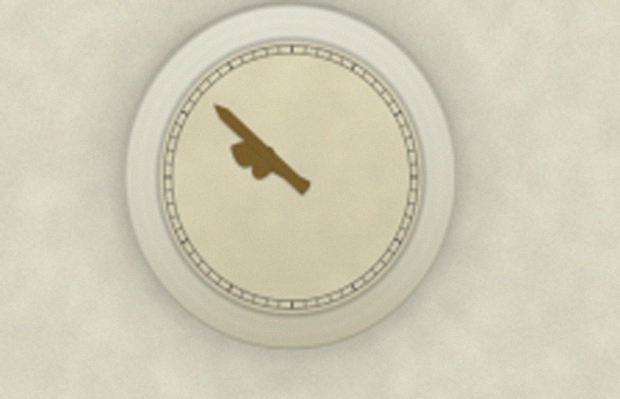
9:52
